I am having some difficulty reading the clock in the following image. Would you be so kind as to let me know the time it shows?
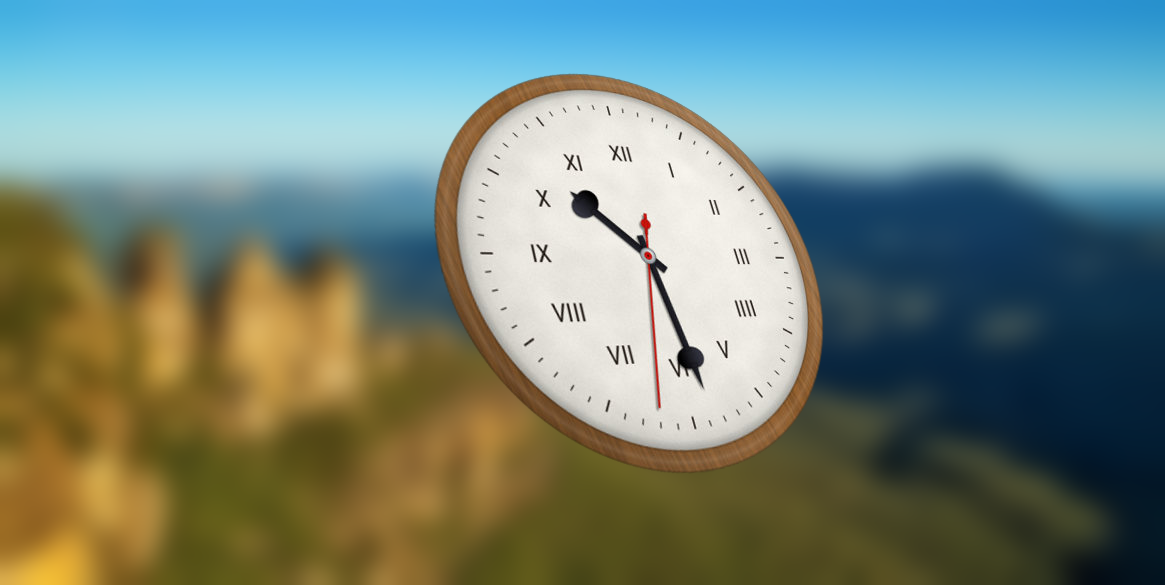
10:28:32
